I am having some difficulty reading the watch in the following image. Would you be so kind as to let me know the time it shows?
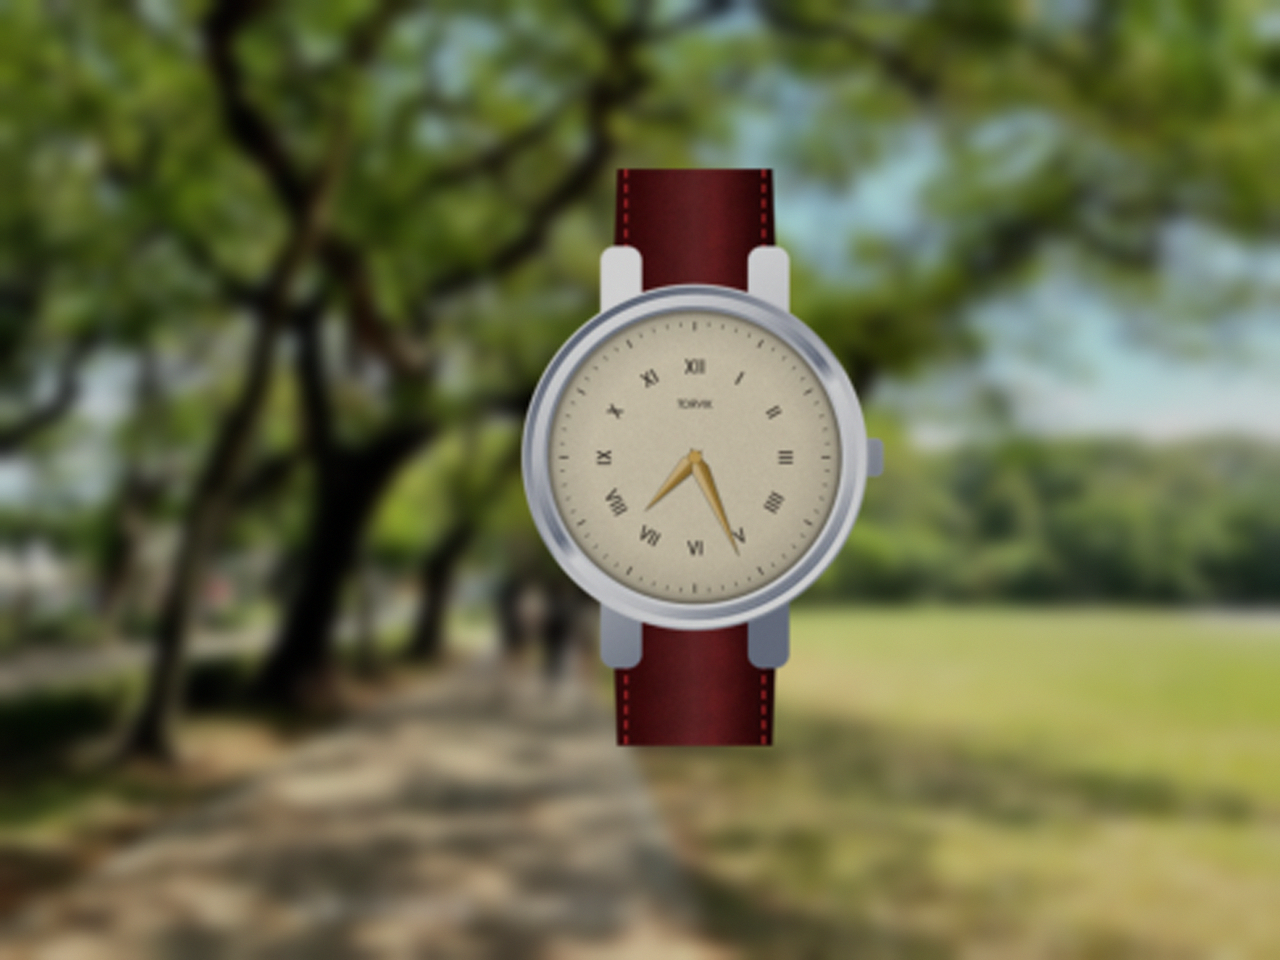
7:26
